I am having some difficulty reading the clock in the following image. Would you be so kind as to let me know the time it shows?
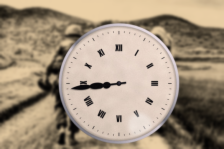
8:44
